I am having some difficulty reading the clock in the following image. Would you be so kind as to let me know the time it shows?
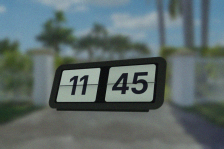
11:45
